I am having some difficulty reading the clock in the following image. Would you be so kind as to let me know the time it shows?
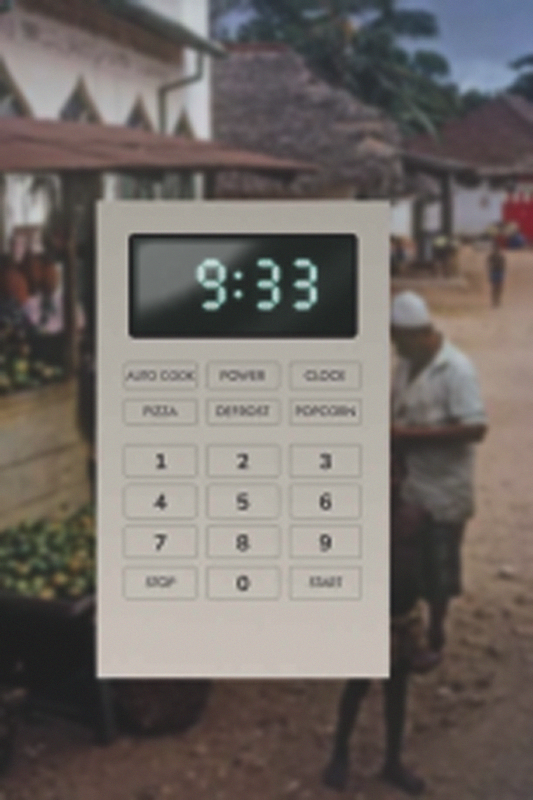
9:33
